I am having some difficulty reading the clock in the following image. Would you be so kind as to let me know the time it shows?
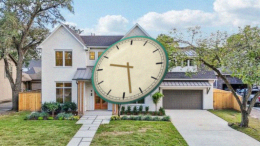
9:28
